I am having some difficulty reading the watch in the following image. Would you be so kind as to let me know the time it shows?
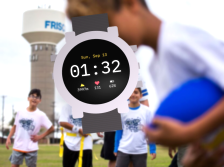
1:32
